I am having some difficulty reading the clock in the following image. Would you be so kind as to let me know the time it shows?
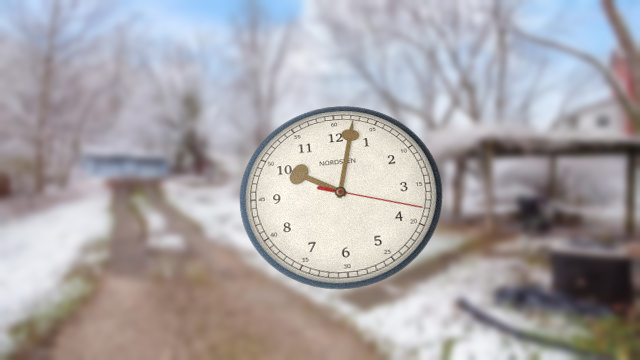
10:02:18
